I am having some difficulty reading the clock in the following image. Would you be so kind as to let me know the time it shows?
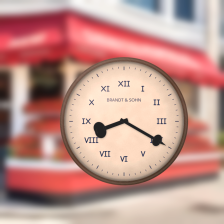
8:20
